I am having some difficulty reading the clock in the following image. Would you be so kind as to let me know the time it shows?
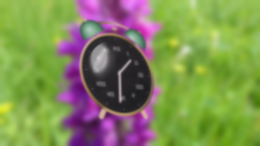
1:31
